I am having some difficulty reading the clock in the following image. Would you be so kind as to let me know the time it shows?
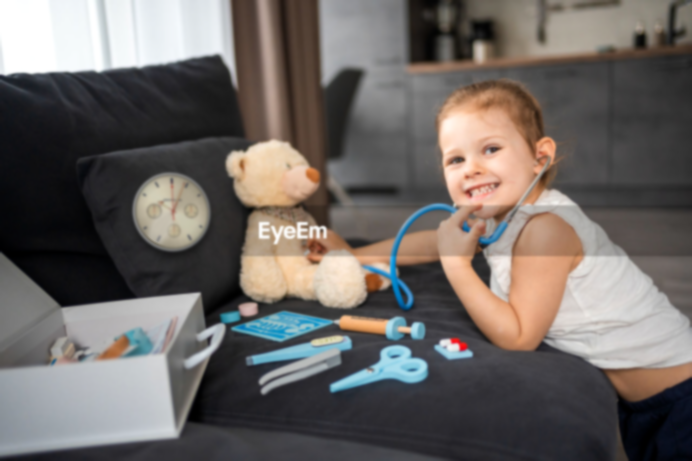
10:04
